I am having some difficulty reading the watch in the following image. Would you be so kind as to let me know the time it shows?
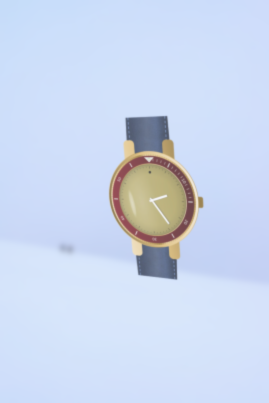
2:24
